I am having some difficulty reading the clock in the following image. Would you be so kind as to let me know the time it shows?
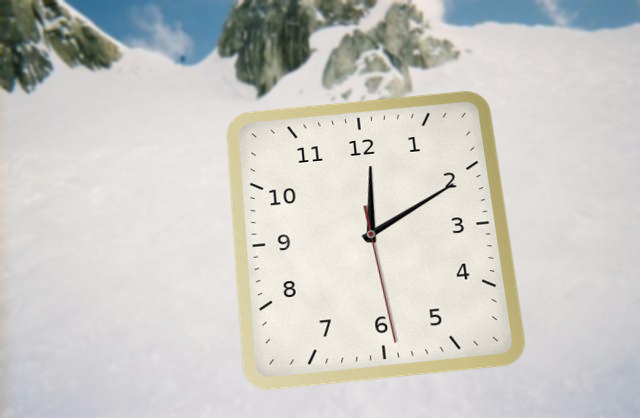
12:10:29
